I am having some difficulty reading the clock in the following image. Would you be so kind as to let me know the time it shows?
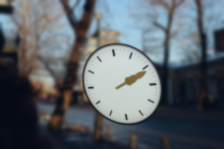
2:11
